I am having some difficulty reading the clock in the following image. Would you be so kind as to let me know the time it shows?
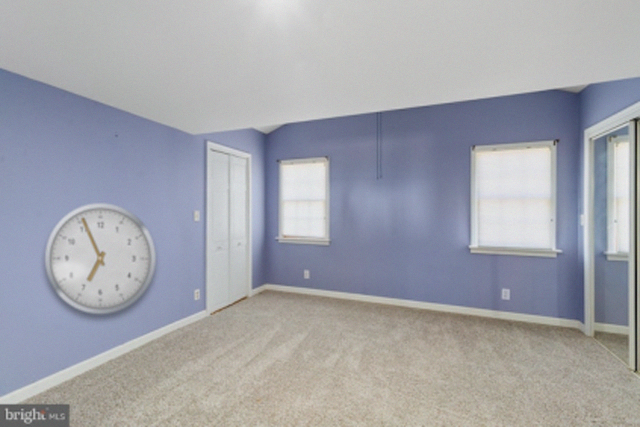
6:56
